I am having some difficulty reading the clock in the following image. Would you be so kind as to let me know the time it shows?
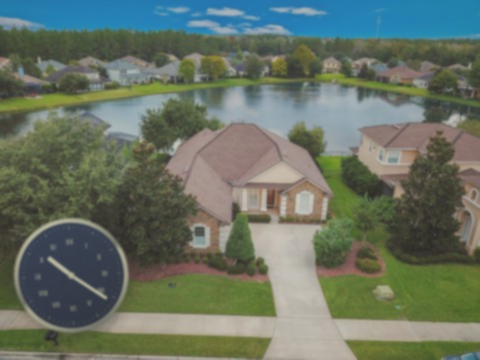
10:21
